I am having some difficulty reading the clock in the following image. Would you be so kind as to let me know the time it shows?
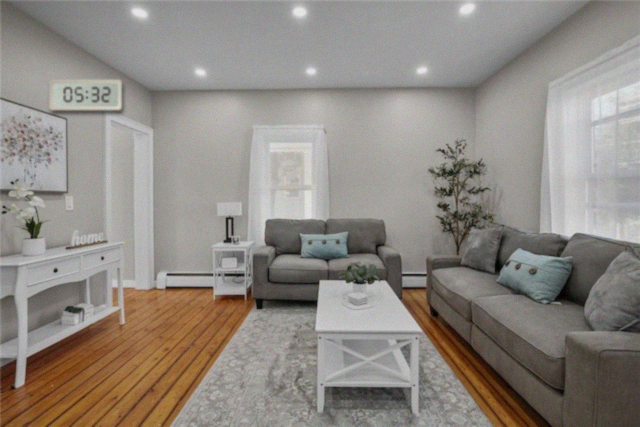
5:32
